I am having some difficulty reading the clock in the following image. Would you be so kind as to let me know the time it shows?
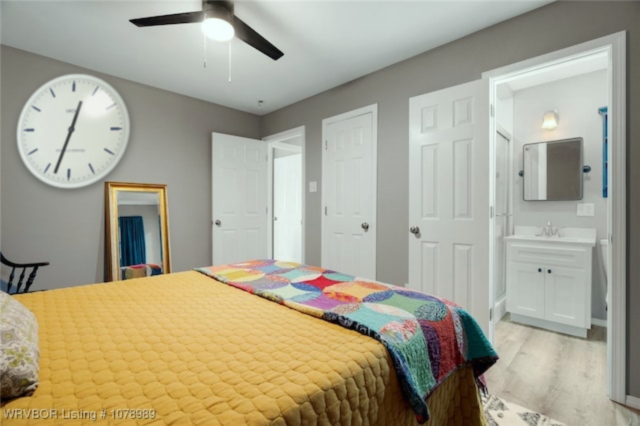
12:33
